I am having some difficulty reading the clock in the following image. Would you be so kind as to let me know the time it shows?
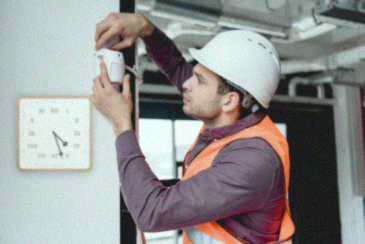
4:27
